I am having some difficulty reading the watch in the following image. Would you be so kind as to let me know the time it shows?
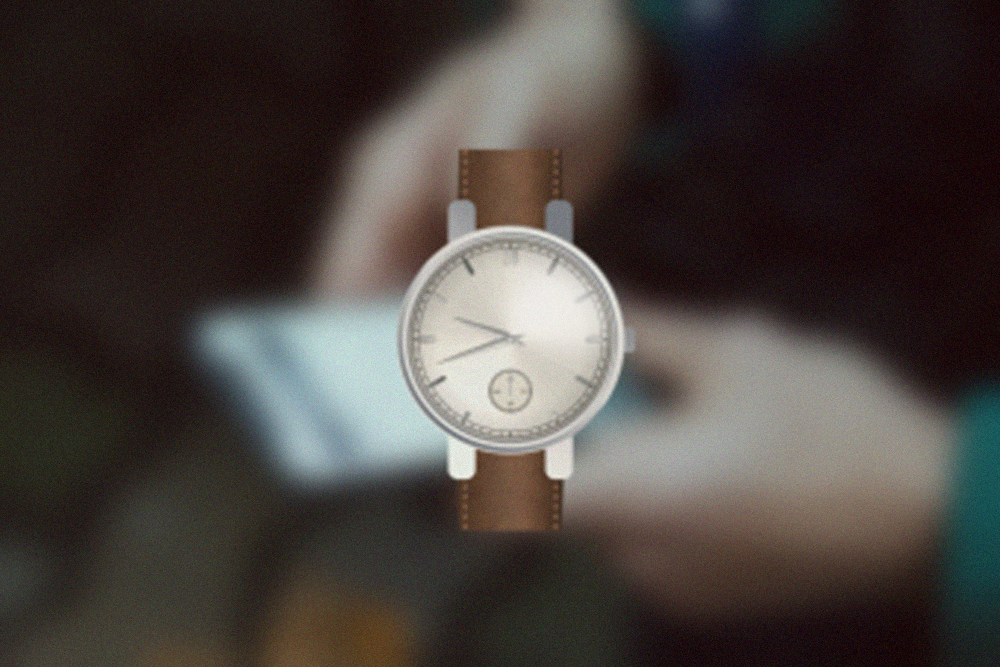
9:42
